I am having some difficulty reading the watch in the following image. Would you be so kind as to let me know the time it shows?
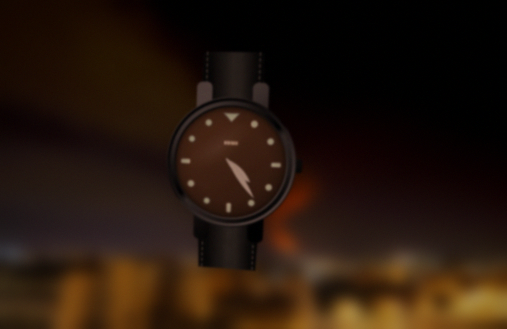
4:24
